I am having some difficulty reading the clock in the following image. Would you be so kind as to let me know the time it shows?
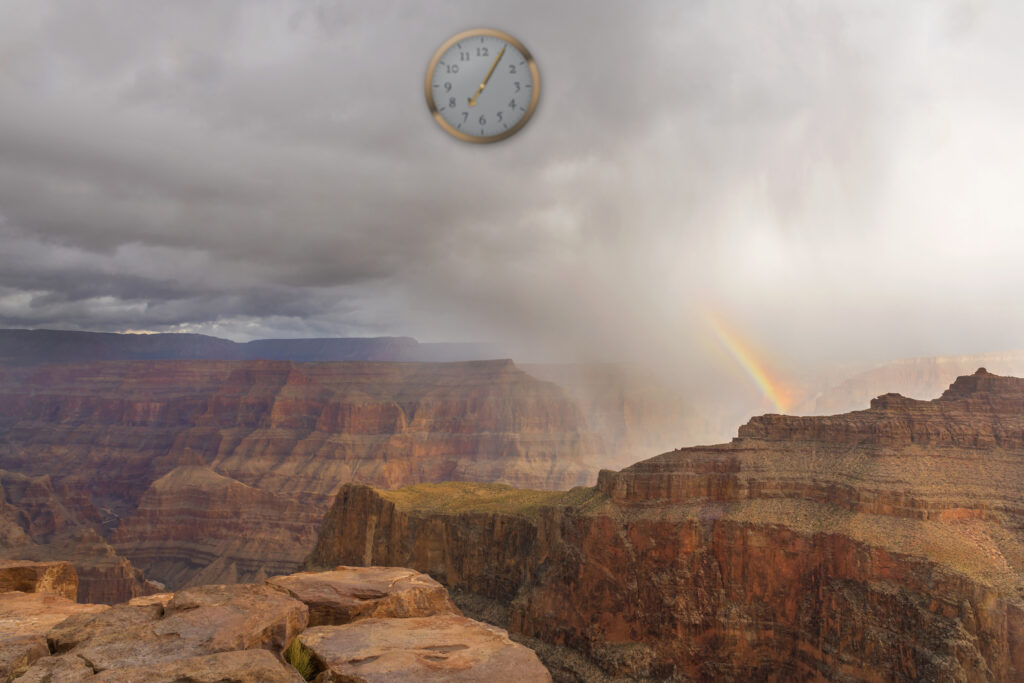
7:05
